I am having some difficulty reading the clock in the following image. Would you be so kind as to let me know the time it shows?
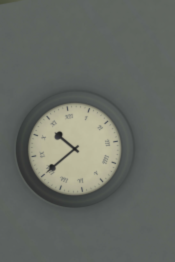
10:40
